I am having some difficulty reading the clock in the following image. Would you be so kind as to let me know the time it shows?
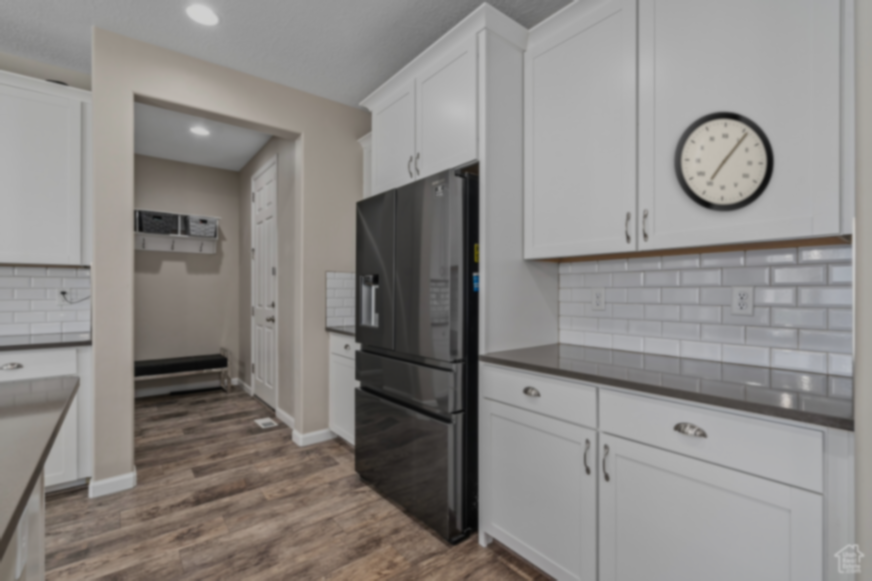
7:06
